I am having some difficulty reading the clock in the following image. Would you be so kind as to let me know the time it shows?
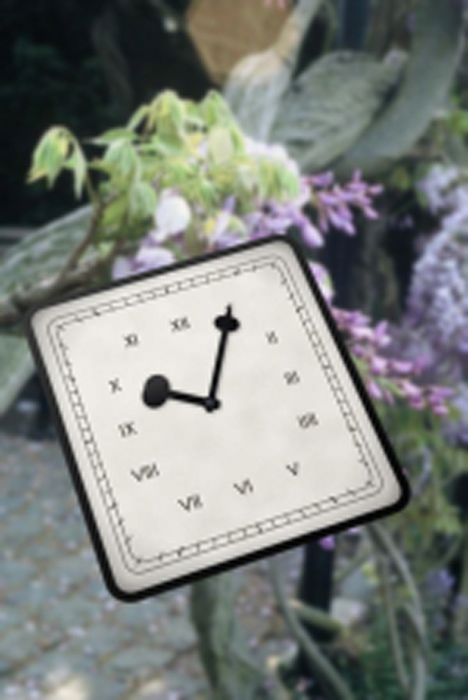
10:05
